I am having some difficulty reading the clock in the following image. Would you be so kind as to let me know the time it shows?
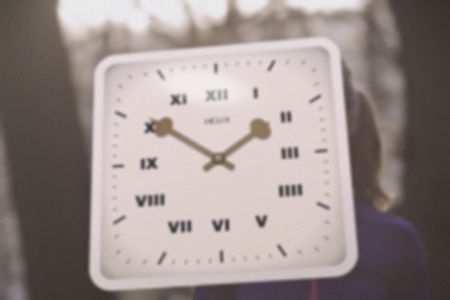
1:51
